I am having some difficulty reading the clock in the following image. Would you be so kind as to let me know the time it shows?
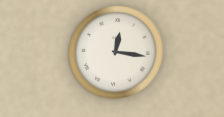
12:16
